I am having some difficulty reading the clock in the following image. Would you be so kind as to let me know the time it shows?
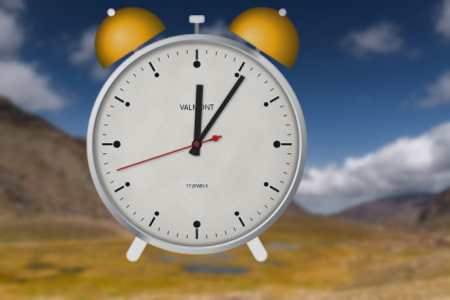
12:05:42
